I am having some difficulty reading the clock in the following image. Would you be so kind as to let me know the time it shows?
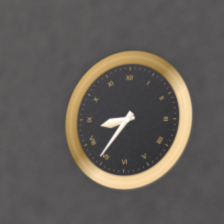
8:36
